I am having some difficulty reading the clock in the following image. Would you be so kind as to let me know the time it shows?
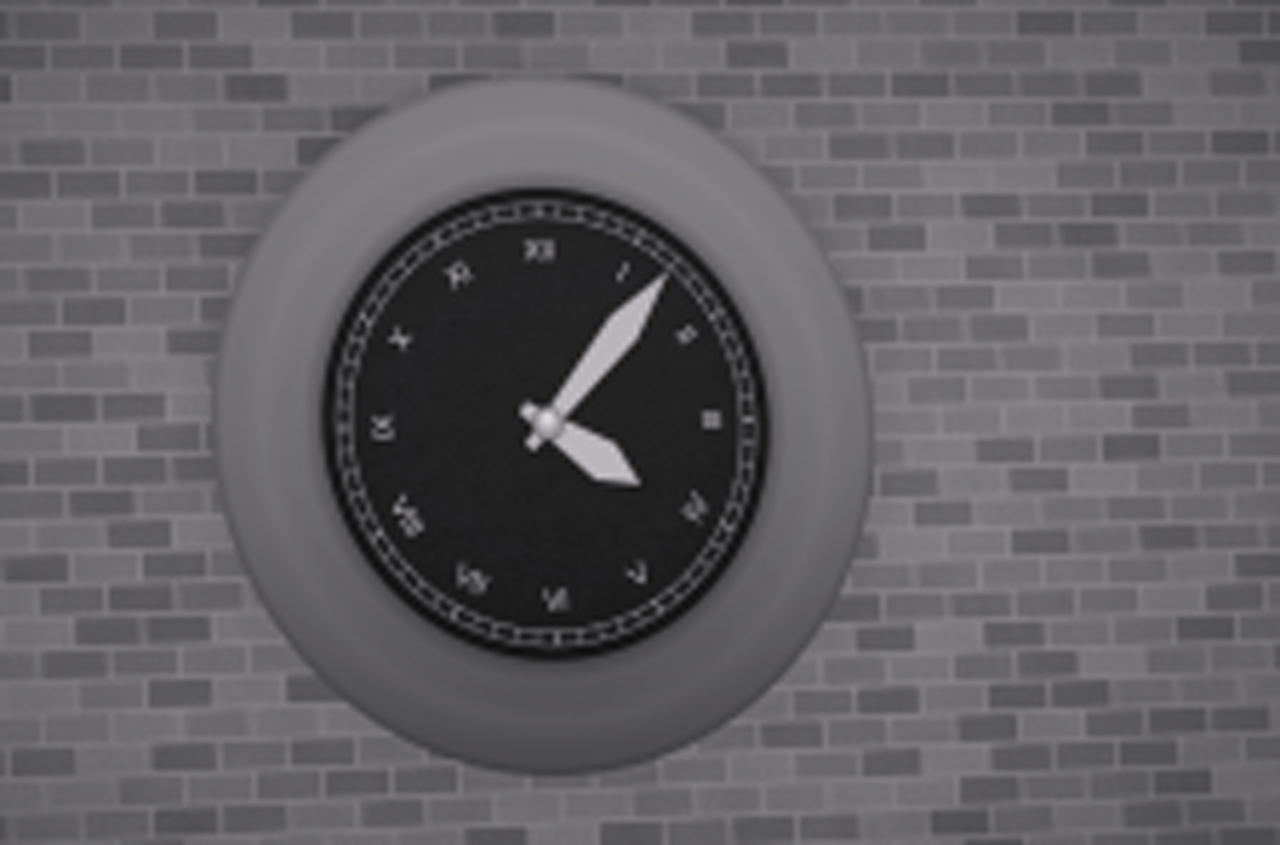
4:07
